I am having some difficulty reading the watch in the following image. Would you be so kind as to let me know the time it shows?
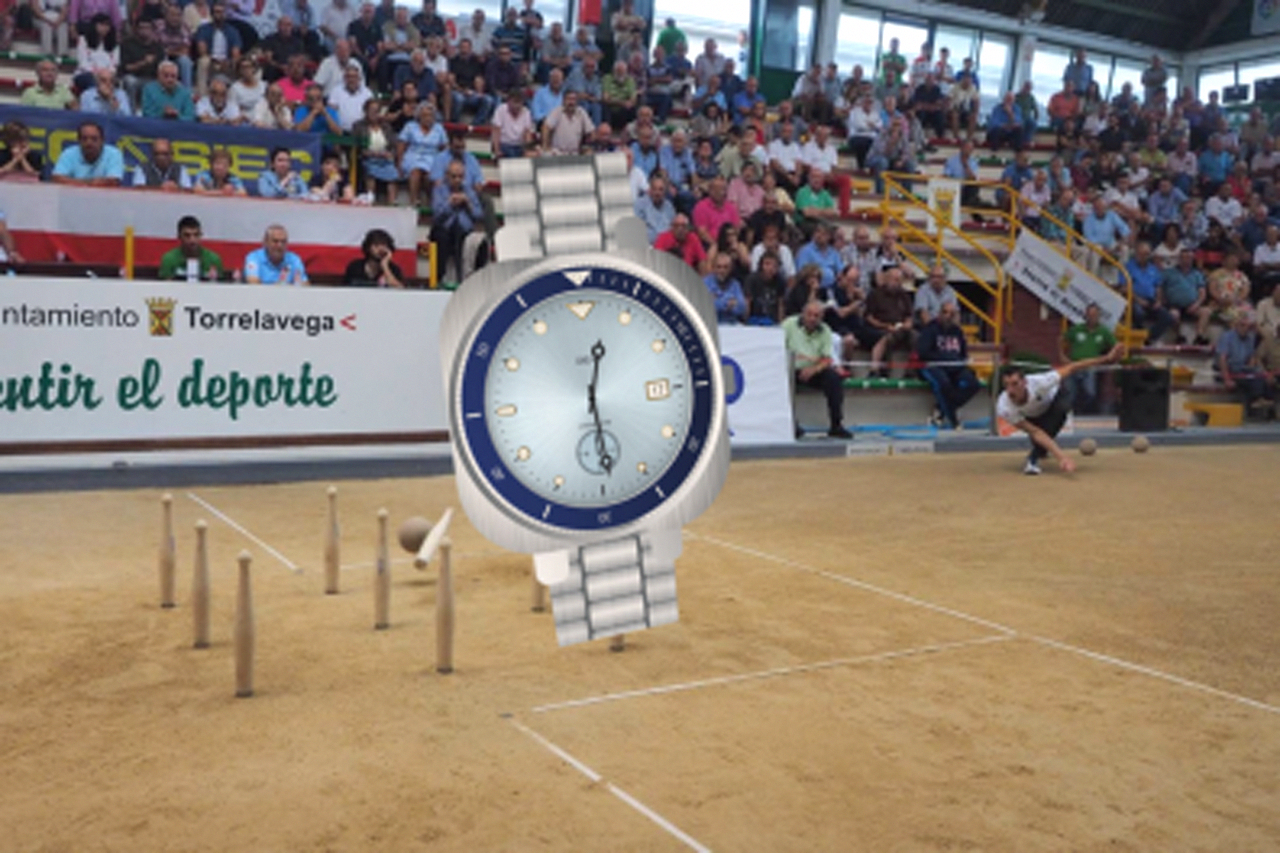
12:29
